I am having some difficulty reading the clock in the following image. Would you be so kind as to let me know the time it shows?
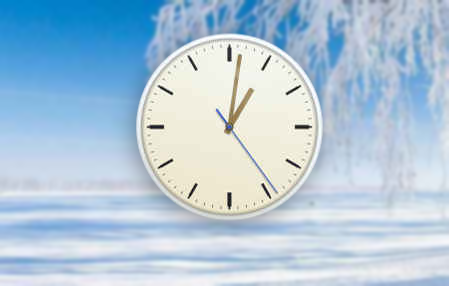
1:01:24
